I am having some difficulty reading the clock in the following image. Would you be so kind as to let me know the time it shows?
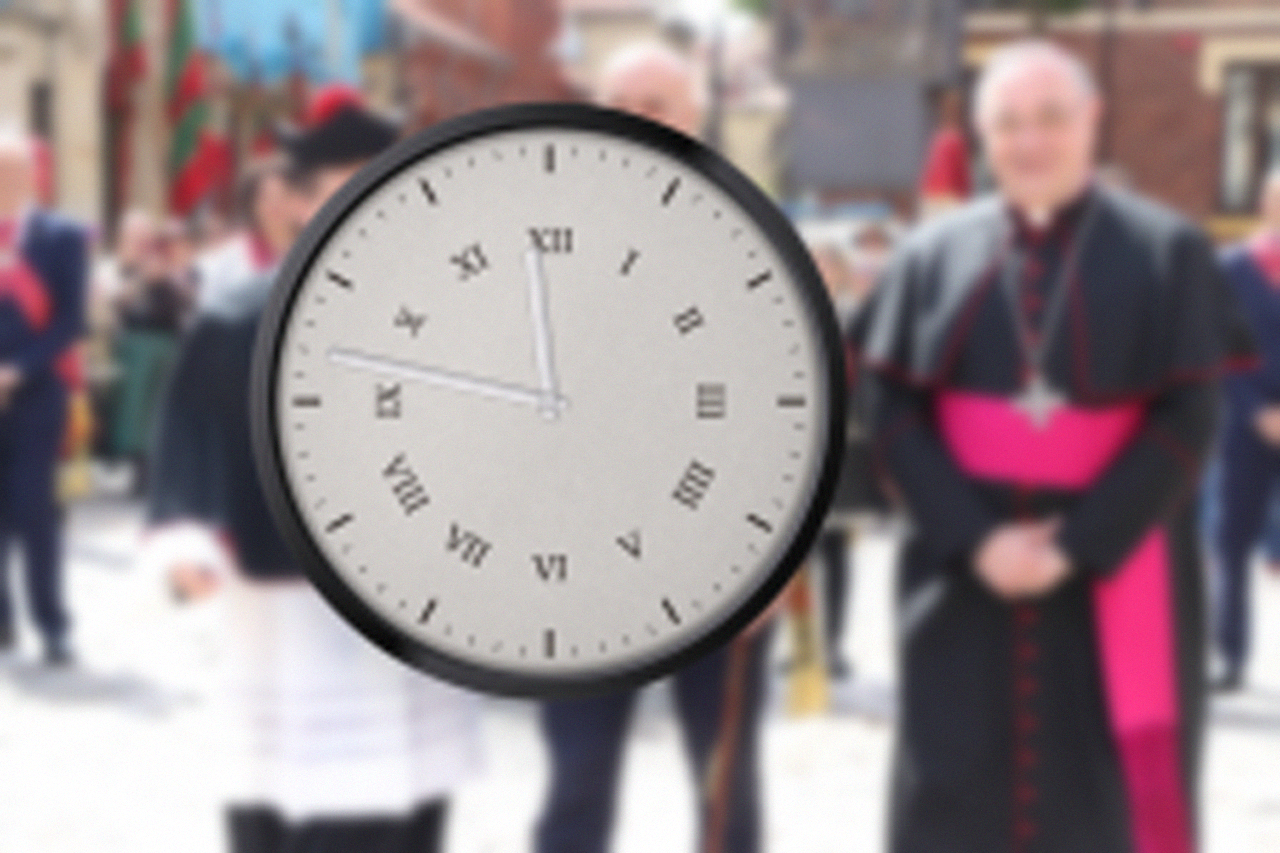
11:47
